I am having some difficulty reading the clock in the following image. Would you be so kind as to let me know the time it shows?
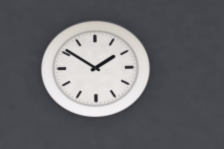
1:51
